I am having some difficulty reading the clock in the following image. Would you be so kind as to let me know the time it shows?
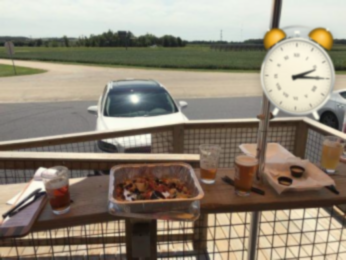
2:15
